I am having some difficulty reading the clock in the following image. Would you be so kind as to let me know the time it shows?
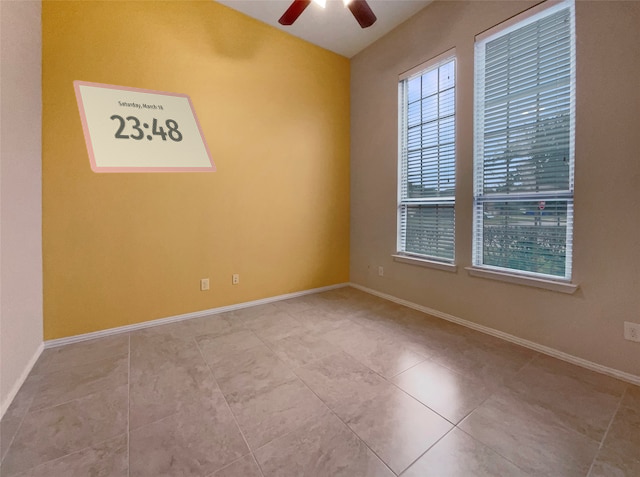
23:48
